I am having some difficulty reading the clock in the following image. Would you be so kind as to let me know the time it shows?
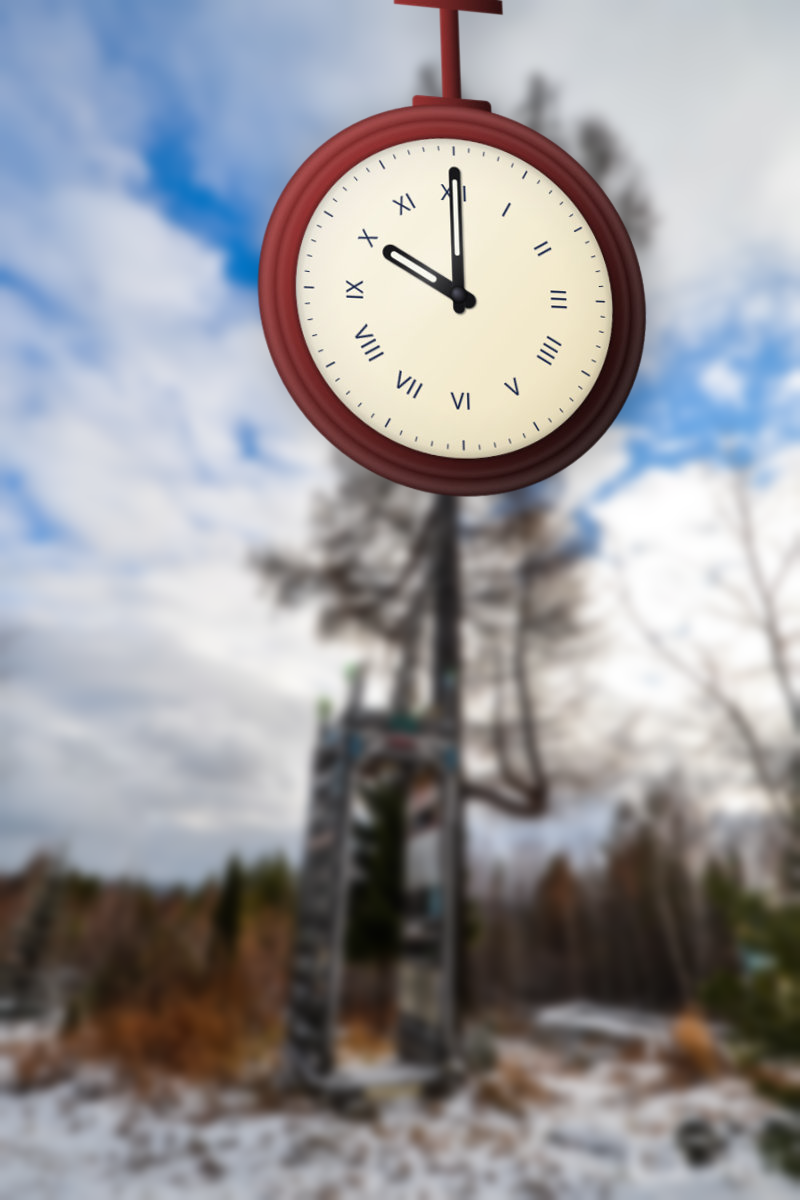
10:00
